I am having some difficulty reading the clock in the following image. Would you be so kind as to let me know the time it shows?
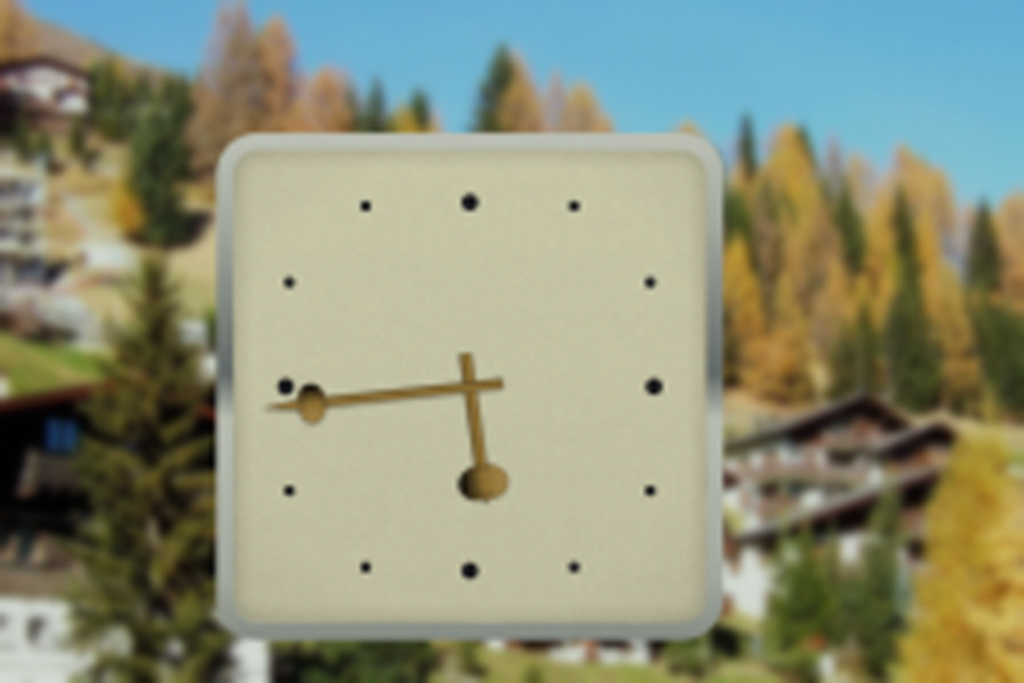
5:44
